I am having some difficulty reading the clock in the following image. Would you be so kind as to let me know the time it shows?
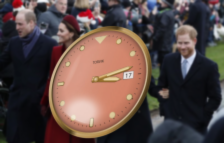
3:13
